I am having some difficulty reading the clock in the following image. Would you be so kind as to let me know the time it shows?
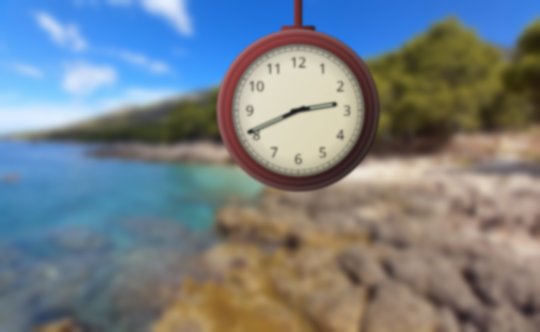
2:41
